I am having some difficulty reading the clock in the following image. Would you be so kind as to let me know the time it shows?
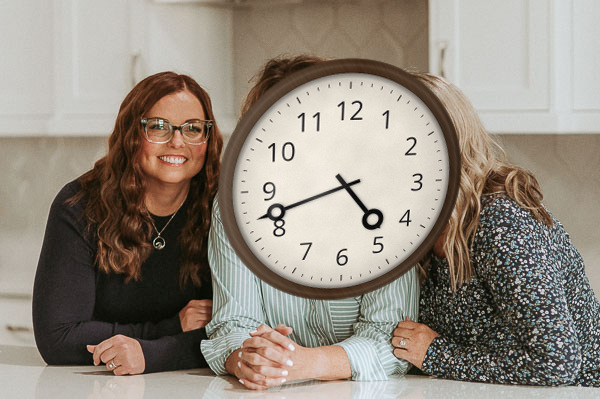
4:42
